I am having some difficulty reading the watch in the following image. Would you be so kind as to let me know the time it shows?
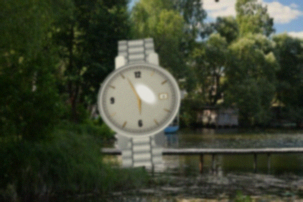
5:56
